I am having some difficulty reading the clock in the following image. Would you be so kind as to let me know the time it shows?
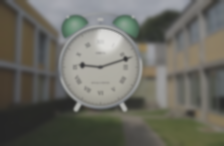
9:12
